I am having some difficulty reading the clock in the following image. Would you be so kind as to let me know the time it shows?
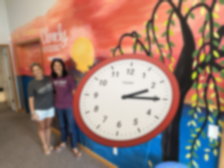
2:15
